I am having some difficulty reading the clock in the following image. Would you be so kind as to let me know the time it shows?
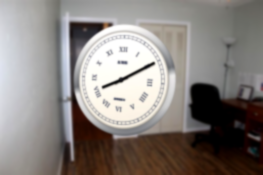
8:10
